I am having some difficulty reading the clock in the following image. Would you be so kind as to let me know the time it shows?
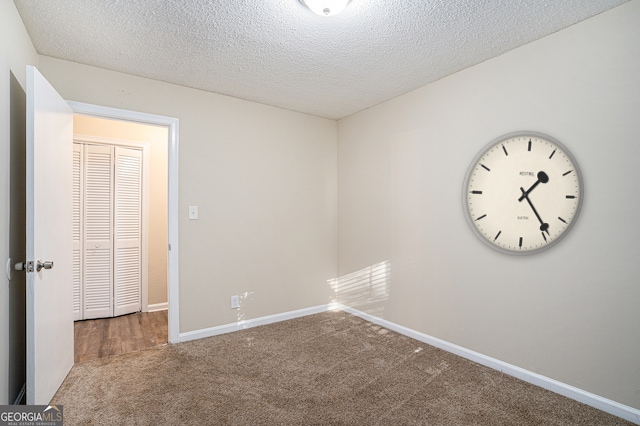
1:24
